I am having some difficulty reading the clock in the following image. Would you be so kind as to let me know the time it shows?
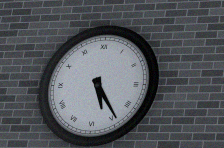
5:24
